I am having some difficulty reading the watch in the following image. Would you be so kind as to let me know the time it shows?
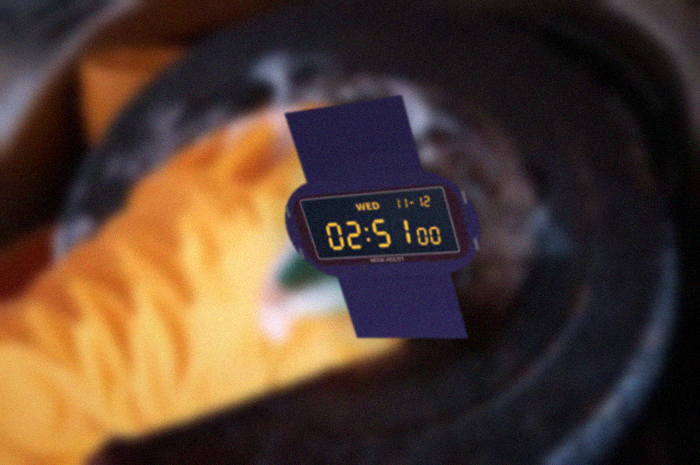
2:51:00
